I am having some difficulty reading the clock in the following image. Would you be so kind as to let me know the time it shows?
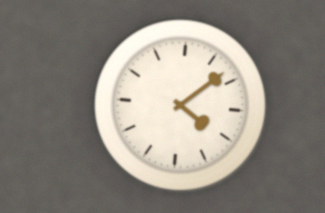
4:08
